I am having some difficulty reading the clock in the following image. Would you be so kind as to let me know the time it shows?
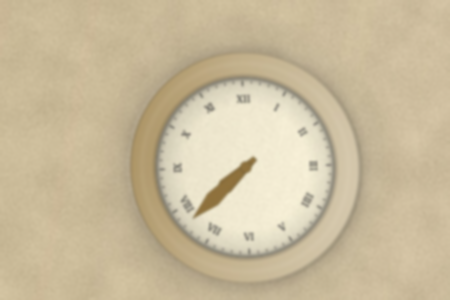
7:38
